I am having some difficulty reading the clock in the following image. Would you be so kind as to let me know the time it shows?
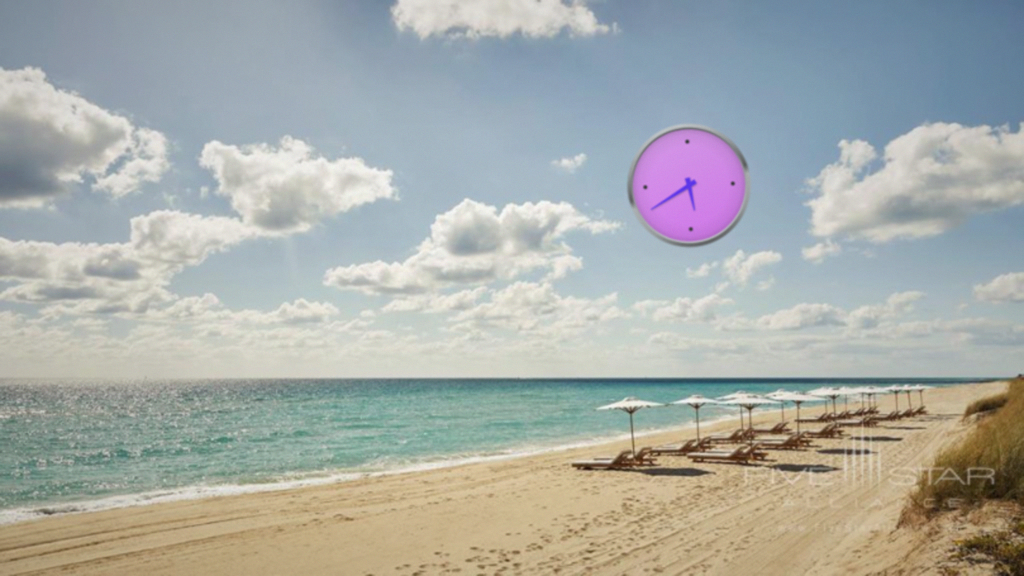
5:40
